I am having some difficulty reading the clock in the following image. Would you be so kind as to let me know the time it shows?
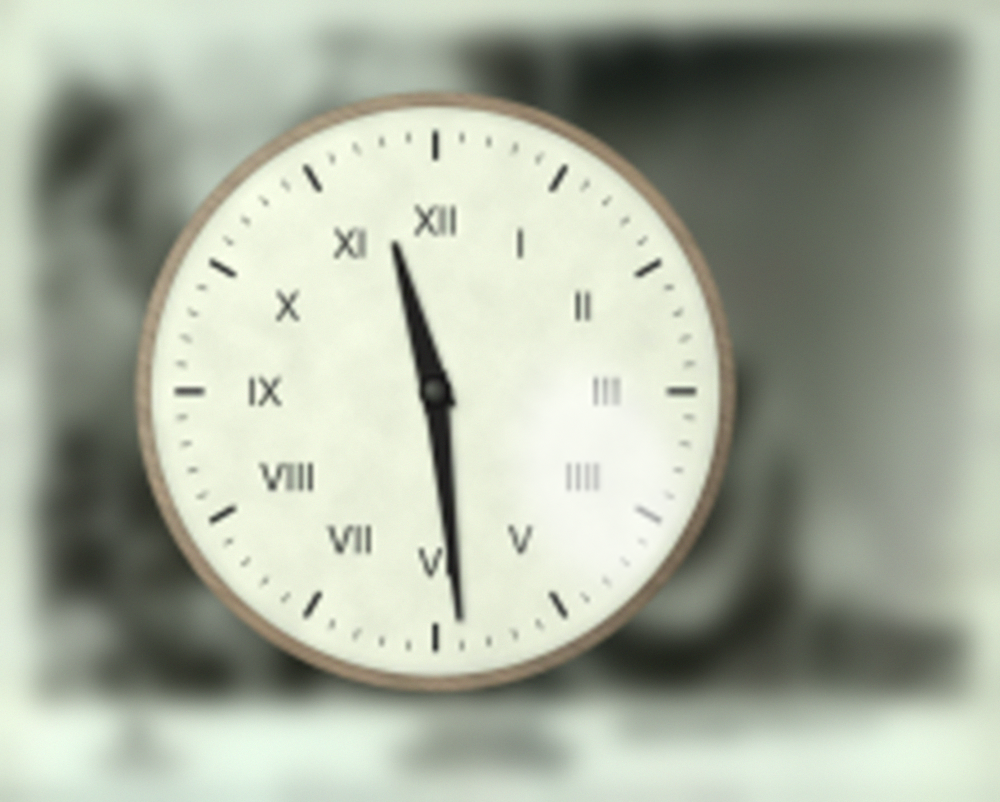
11:29
